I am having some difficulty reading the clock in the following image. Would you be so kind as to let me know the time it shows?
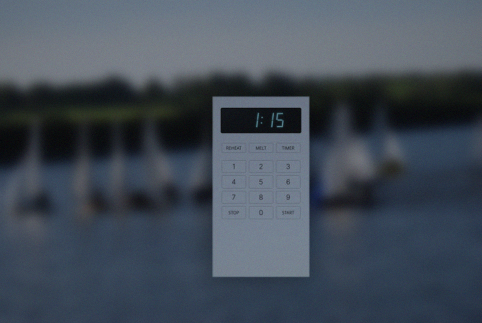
1:15
